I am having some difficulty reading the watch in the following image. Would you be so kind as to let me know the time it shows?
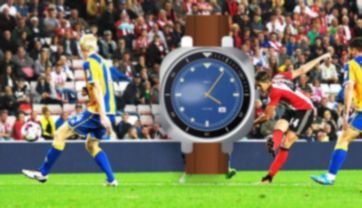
4:06
